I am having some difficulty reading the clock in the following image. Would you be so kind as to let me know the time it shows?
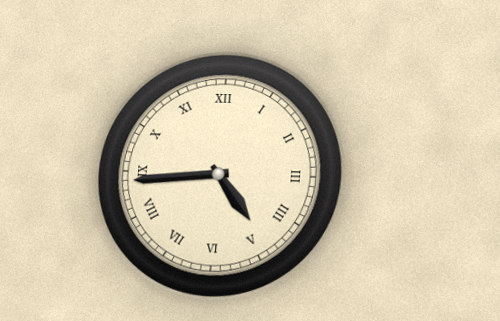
4:44
